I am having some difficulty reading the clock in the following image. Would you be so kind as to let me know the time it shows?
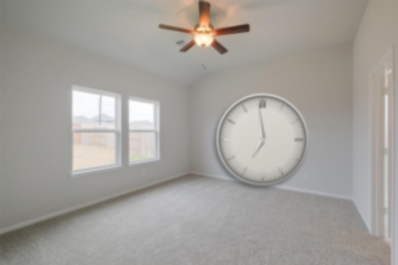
6:59
